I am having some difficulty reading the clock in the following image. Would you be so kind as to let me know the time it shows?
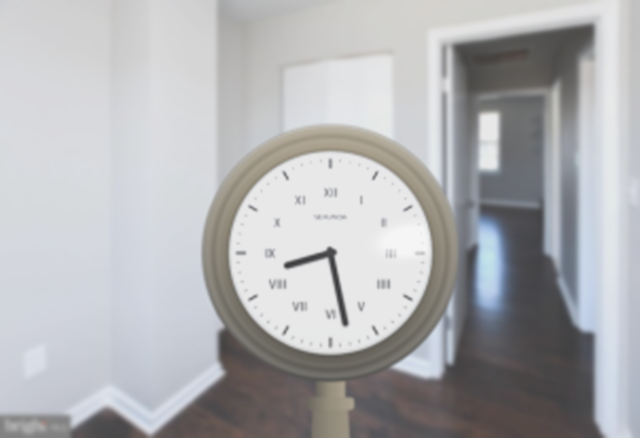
8:28
